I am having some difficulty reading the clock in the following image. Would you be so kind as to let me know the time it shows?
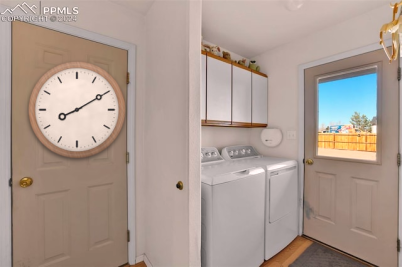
8:10
